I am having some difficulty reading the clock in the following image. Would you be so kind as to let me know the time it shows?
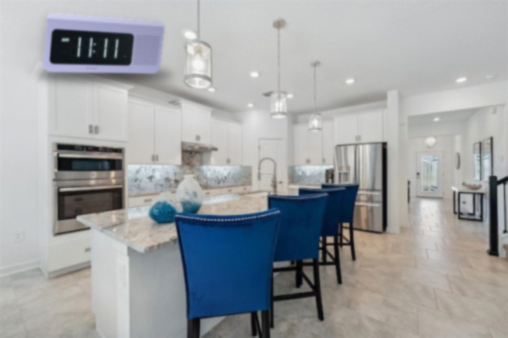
11:11
